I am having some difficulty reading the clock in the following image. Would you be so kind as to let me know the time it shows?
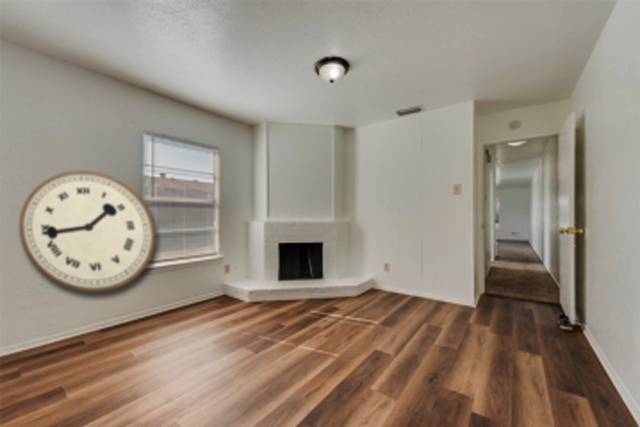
1:44
